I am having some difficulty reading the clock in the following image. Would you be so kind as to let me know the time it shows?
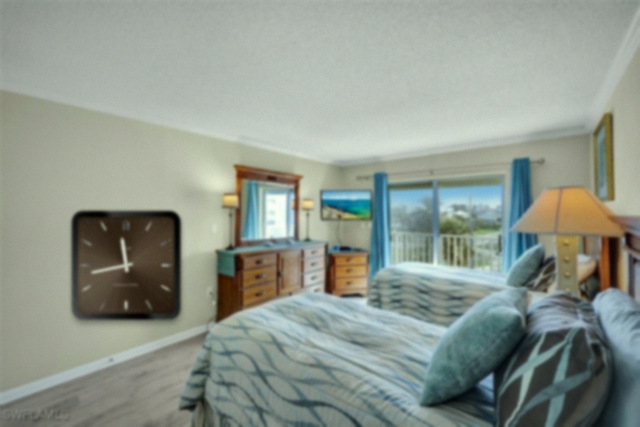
11:43
